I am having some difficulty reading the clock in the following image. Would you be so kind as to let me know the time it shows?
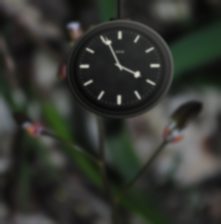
3:56
